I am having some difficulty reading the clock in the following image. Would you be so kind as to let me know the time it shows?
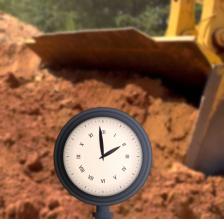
1:59
